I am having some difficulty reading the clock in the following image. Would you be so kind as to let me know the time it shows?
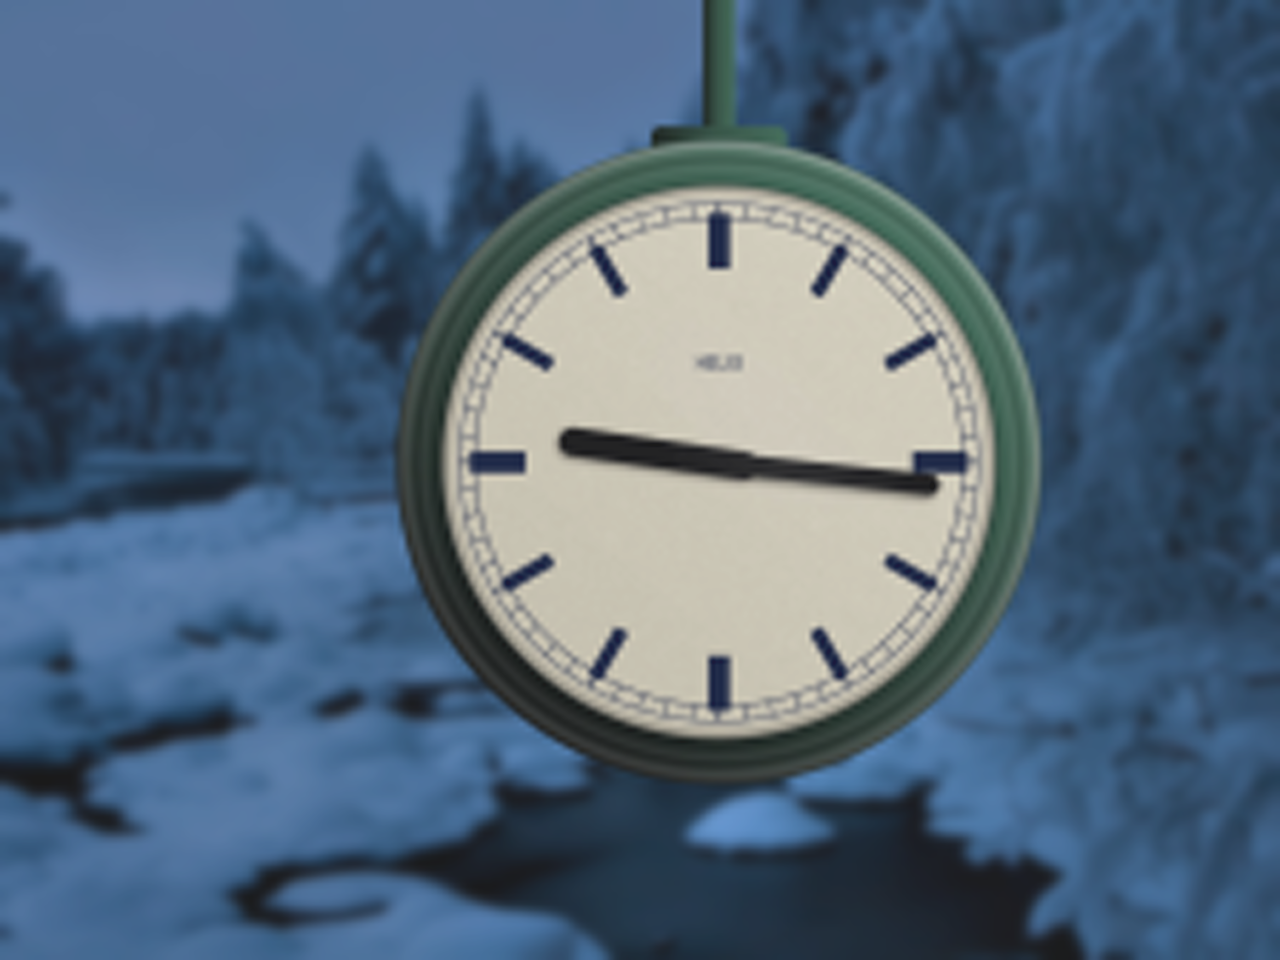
9:16
